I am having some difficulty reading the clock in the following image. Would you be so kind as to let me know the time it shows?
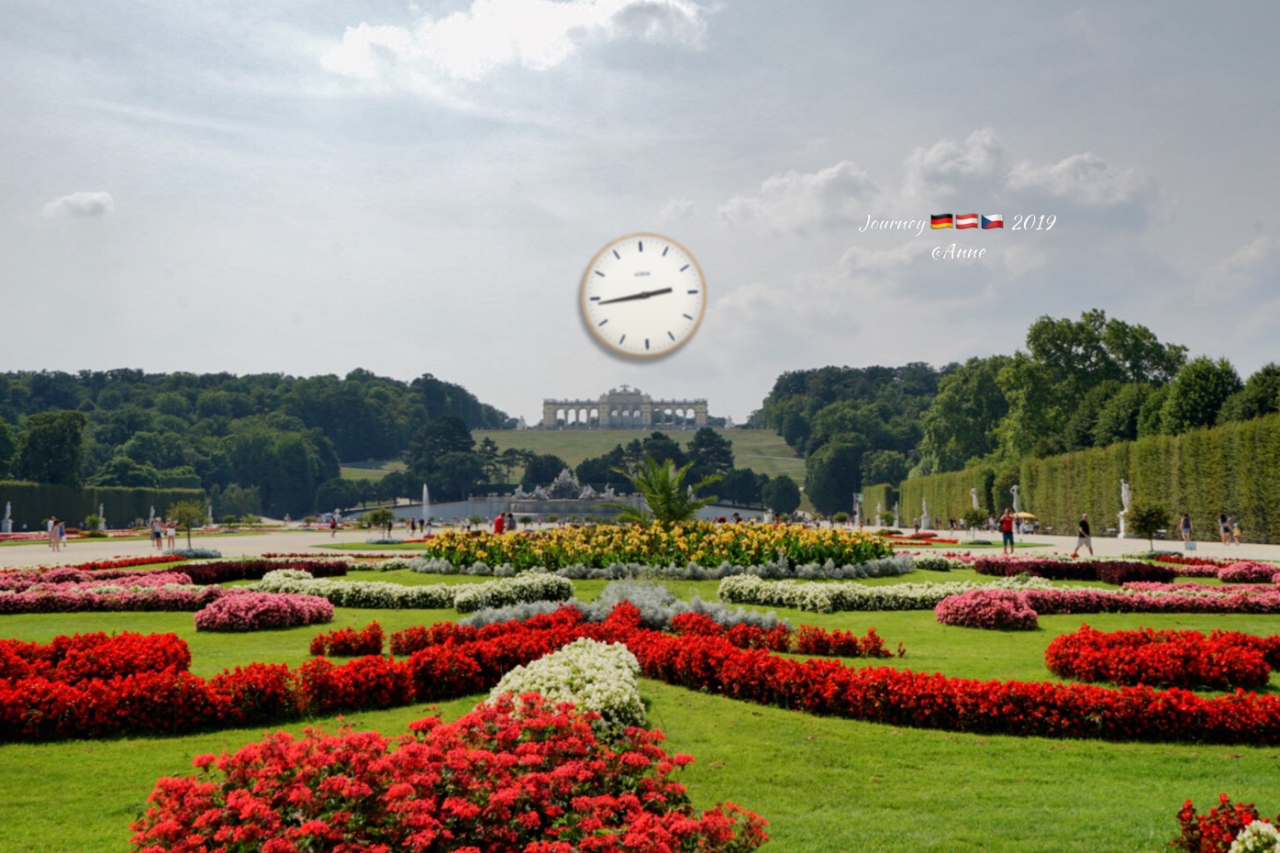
2:44
